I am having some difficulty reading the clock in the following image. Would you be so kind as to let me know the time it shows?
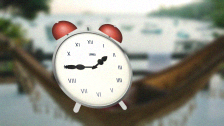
1:45
